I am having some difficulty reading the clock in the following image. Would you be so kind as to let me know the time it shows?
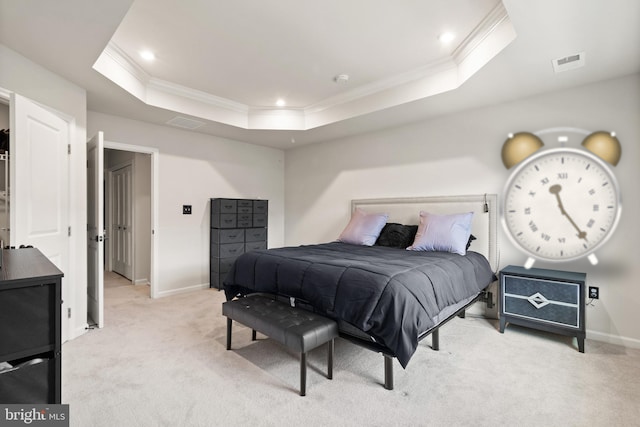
11:24
